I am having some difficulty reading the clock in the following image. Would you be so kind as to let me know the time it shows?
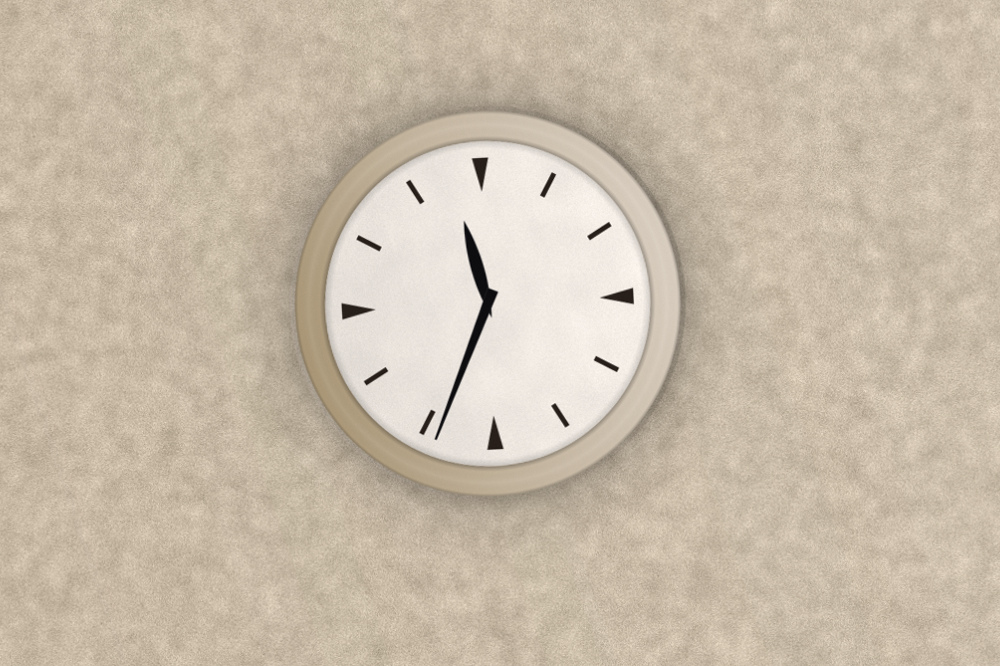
11:34
